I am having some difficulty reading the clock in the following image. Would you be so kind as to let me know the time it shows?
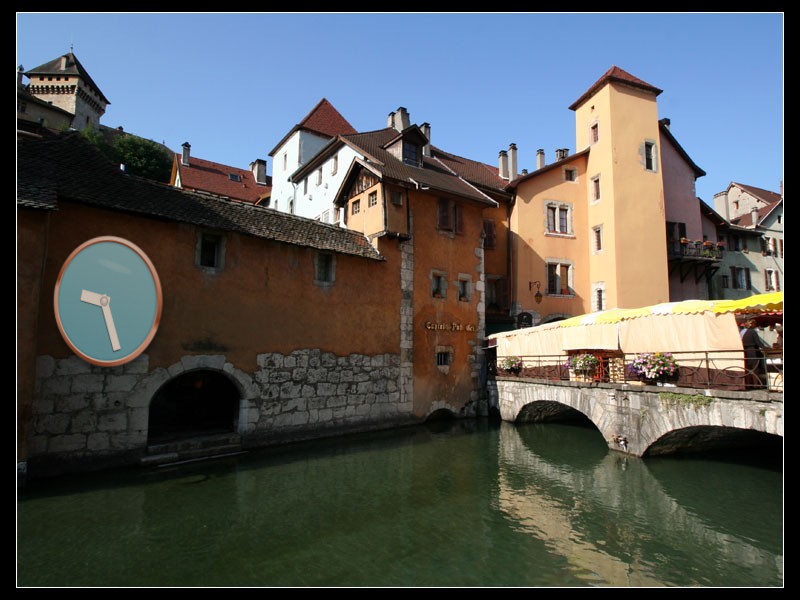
9:27
